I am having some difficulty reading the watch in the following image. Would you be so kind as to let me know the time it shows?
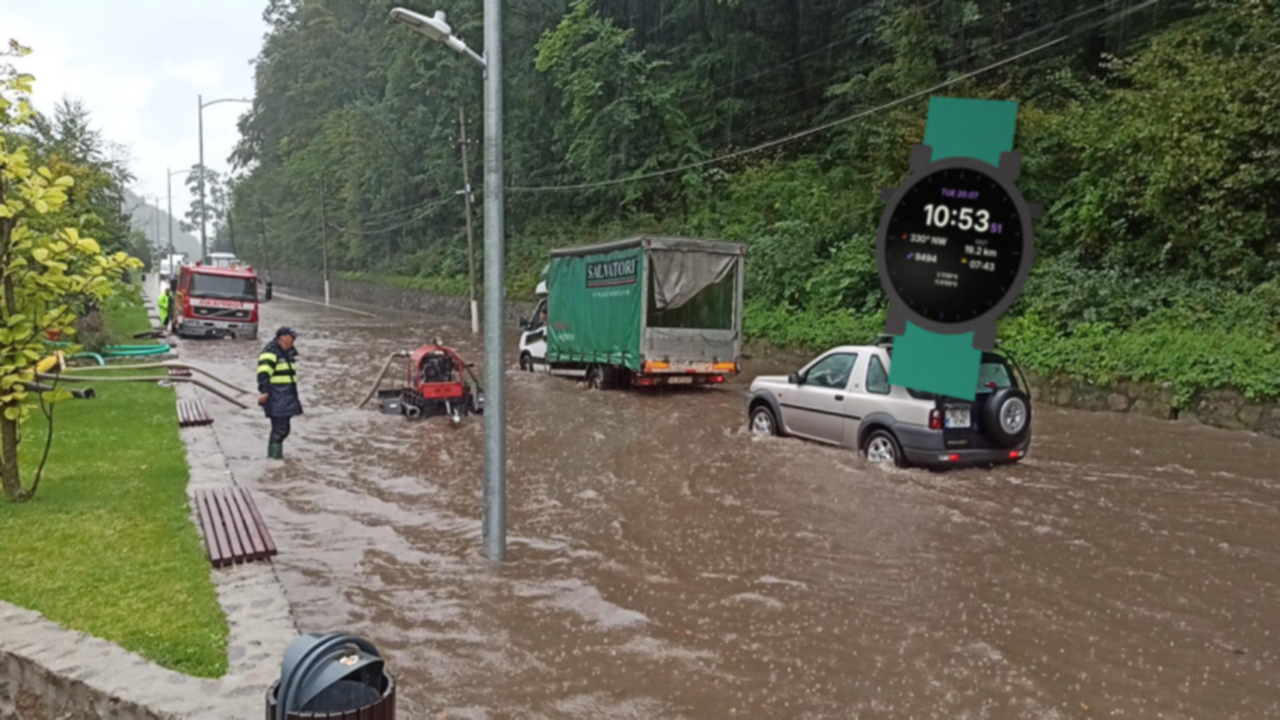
10:53
